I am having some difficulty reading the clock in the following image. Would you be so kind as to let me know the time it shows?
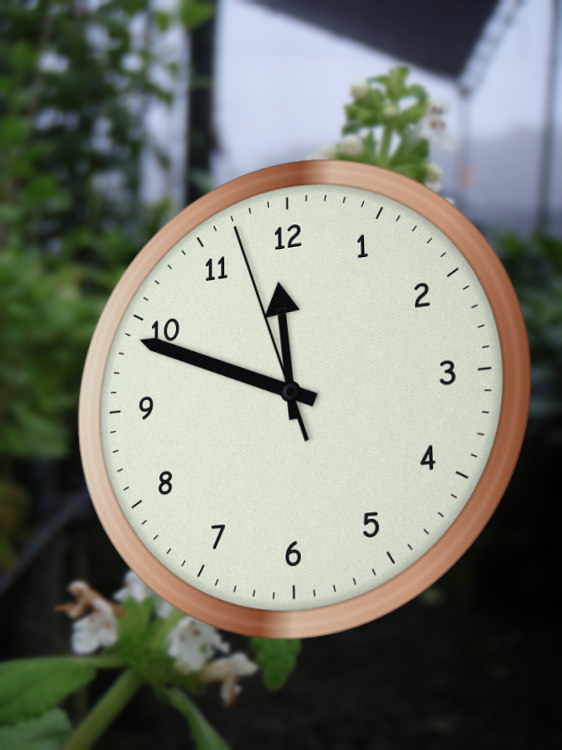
11:48:57
